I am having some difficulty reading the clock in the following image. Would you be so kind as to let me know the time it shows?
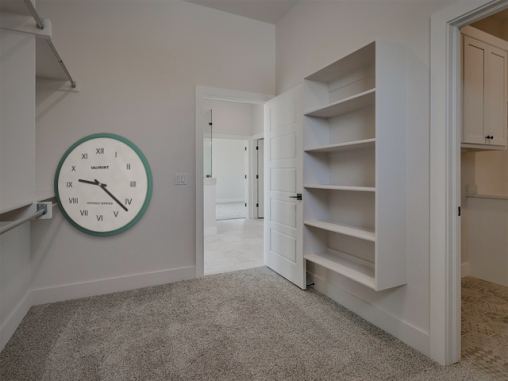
9:22
